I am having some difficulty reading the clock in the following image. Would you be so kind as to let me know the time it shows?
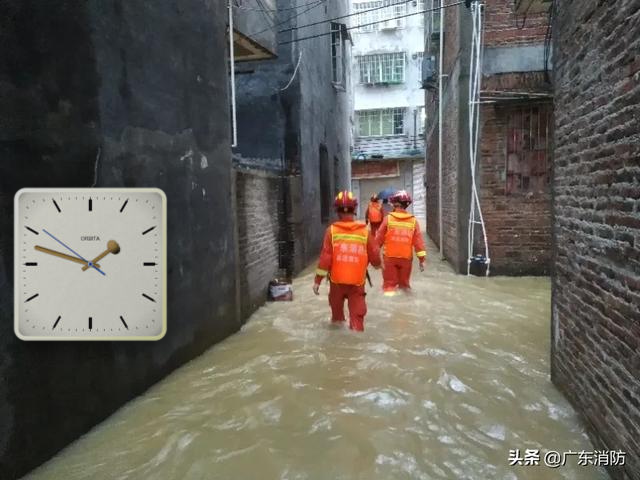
1:47:51
